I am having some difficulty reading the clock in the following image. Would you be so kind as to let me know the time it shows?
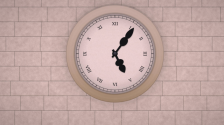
5:06
